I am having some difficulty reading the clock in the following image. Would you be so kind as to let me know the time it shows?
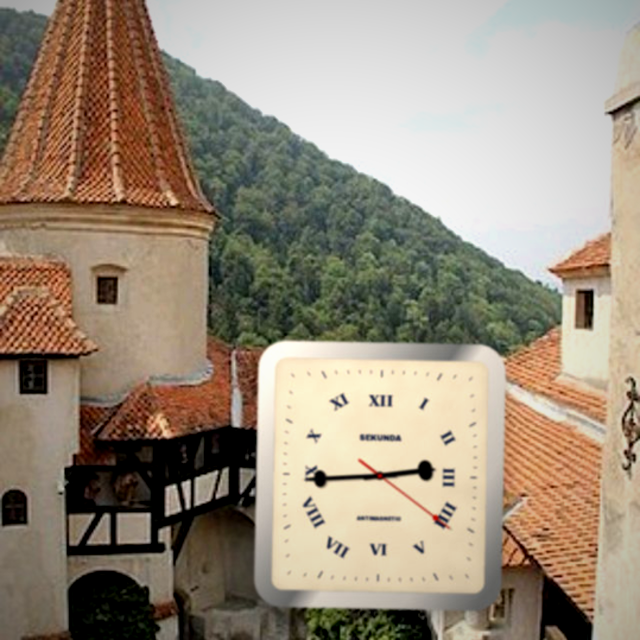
2:44:21
